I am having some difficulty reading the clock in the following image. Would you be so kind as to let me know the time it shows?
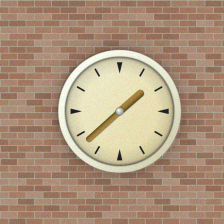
1:38
